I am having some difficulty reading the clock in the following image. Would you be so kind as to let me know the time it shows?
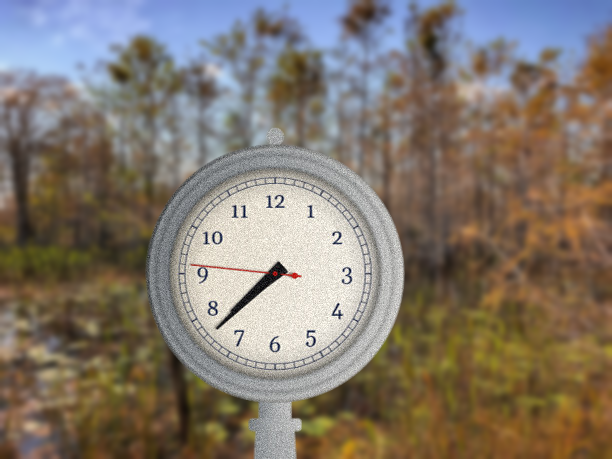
7:37:46
